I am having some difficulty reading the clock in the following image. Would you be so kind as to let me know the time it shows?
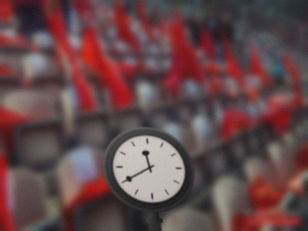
11:40
